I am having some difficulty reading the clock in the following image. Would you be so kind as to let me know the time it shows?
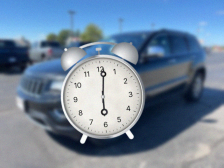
6:01
